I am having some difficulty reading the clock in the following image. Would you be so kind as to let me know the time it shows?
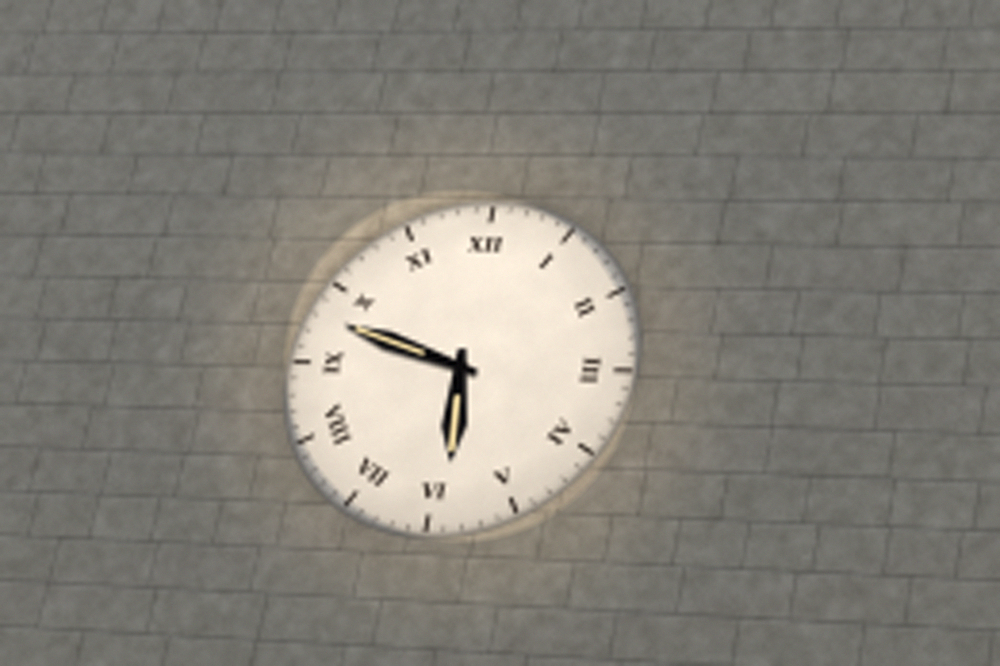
5:48
